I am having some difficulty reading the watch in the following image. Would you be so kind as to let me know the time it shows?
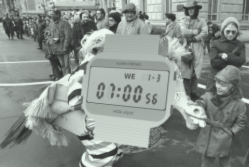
7:00:56
